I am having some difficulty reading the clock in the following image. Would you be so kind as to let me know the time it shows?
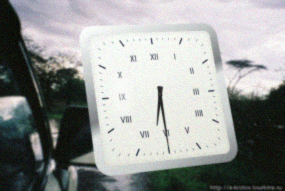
6:30
